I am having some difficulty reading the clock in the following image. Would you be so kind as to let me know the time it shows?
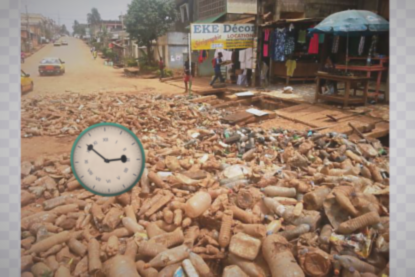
2:52
